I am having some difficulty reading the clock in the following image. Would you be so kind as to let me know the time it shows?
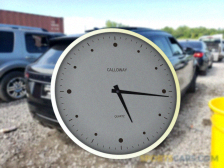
5:16
